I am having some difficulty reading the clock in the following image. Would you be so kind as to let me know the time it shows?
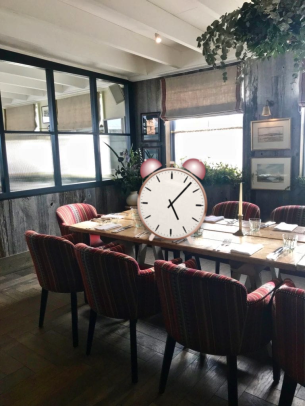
5:07
